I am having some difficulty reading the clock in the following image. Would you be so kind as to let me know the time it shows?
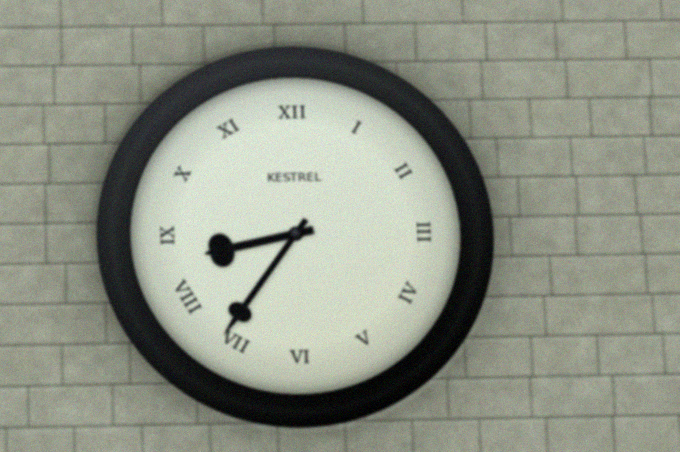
8:36
